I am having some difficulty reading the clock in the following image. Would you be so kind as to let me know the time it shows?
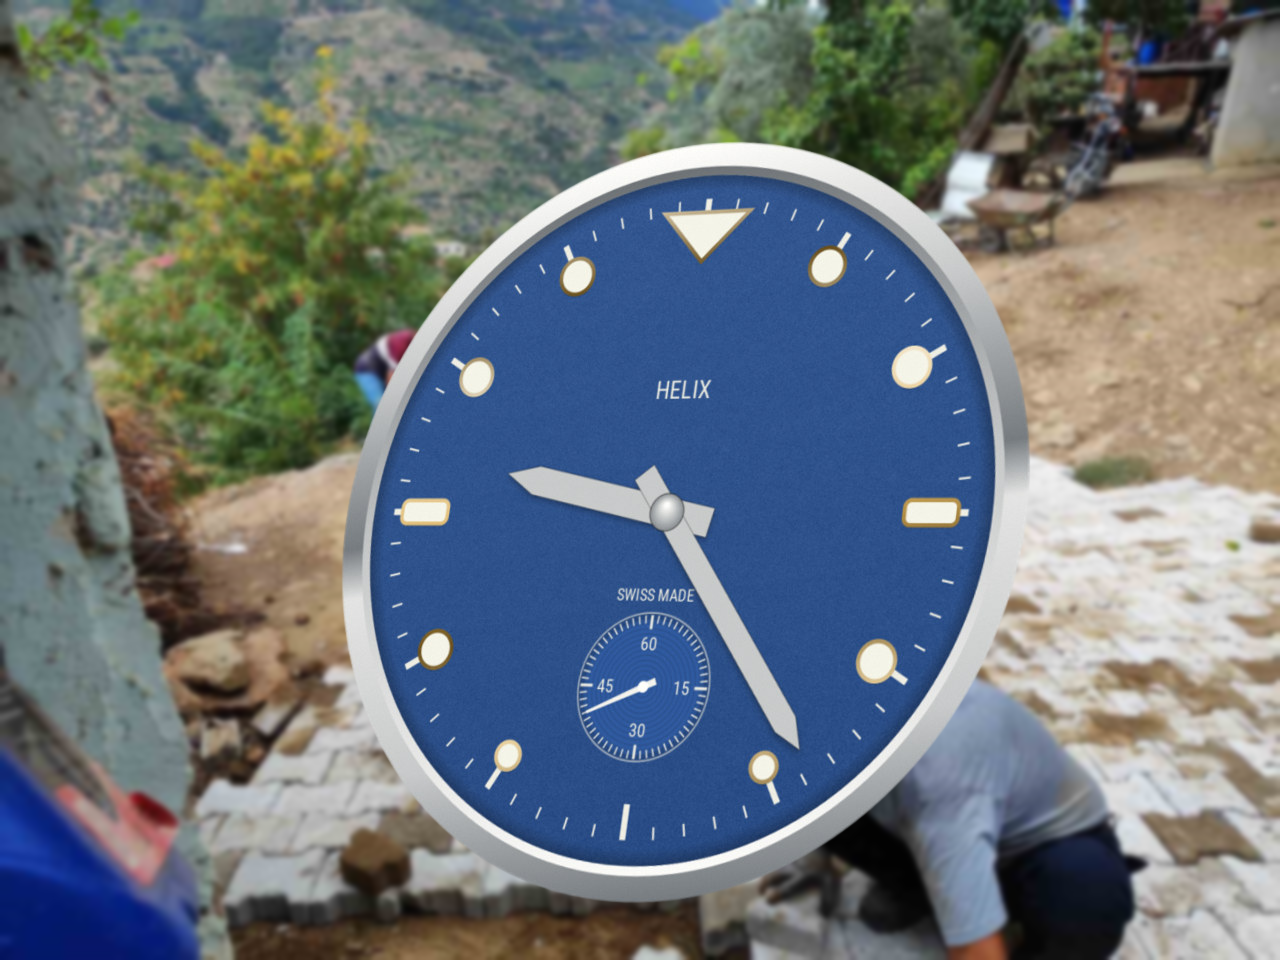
9:23:41
